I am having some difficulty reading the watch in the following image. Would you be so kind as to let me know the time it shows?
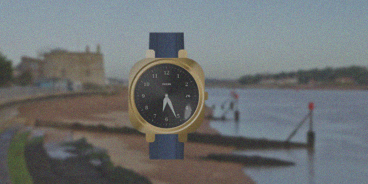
6:26
